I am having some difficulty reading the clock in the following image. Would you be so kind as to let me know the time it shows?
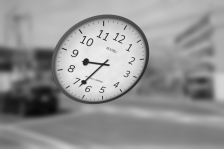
8:33
